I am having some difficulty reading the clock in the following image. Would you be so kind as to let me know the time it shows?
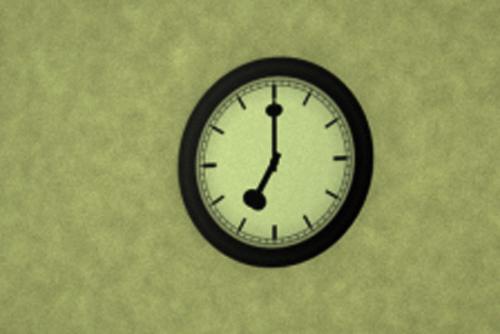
7:00
